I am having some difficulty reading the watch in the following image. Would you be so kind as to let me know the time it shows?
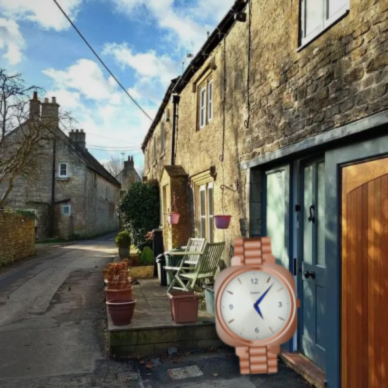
5:07
